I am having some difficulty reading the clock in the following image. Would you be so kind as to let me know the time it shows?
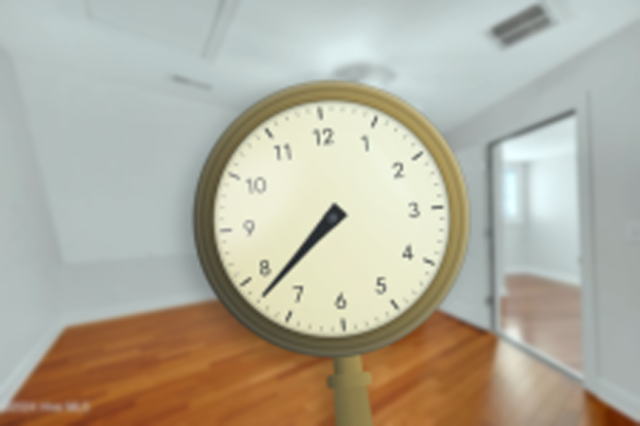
7:38
